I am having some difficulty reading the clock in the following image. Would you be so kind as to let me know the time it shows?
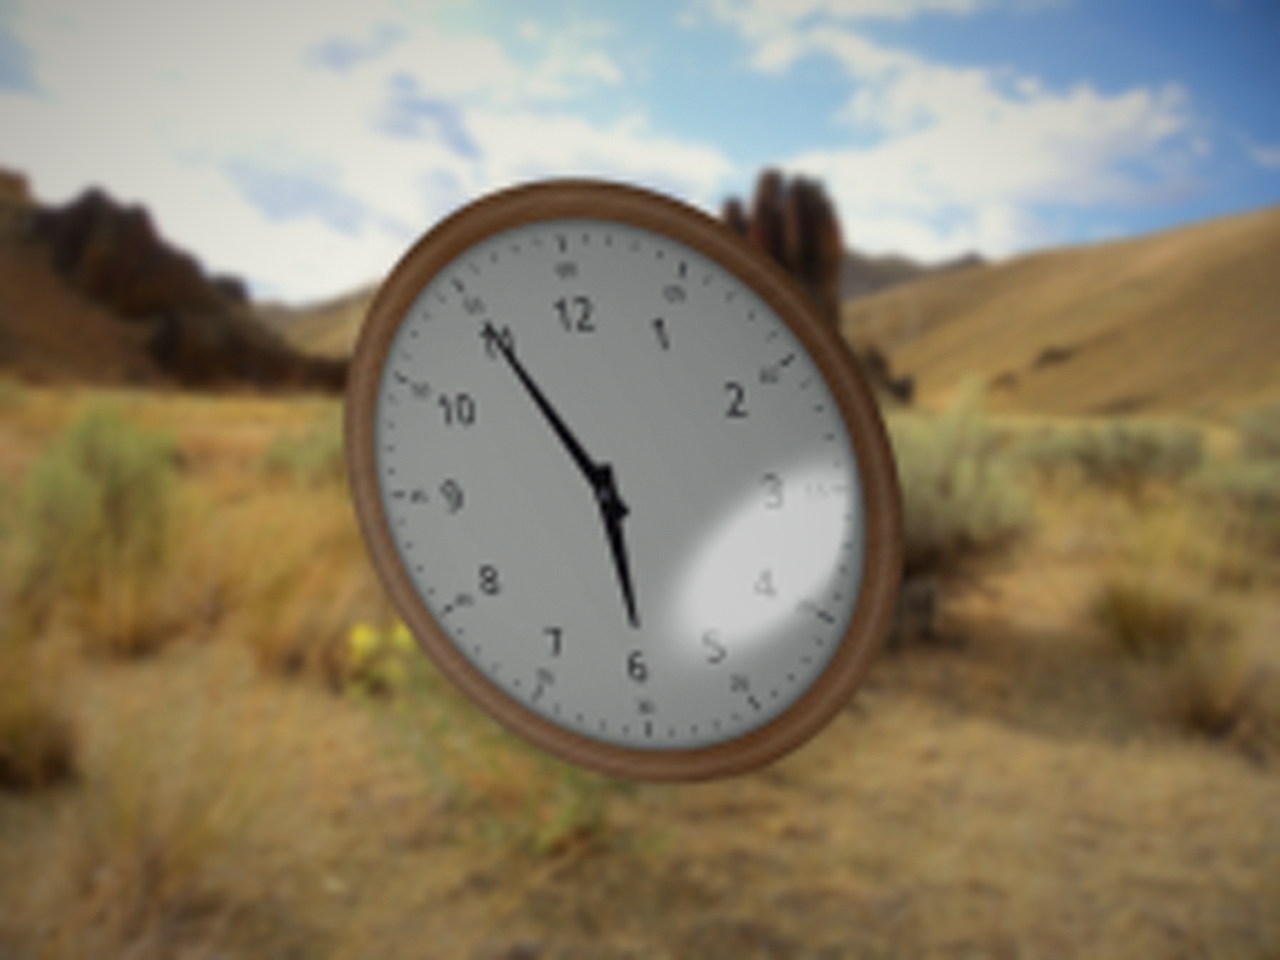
5:55
